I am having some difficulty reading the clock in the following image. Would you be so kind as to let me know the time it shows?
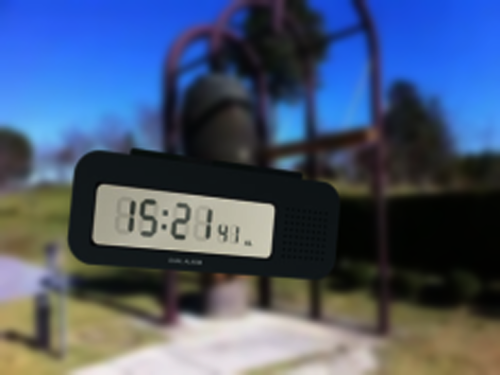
15:21:41
